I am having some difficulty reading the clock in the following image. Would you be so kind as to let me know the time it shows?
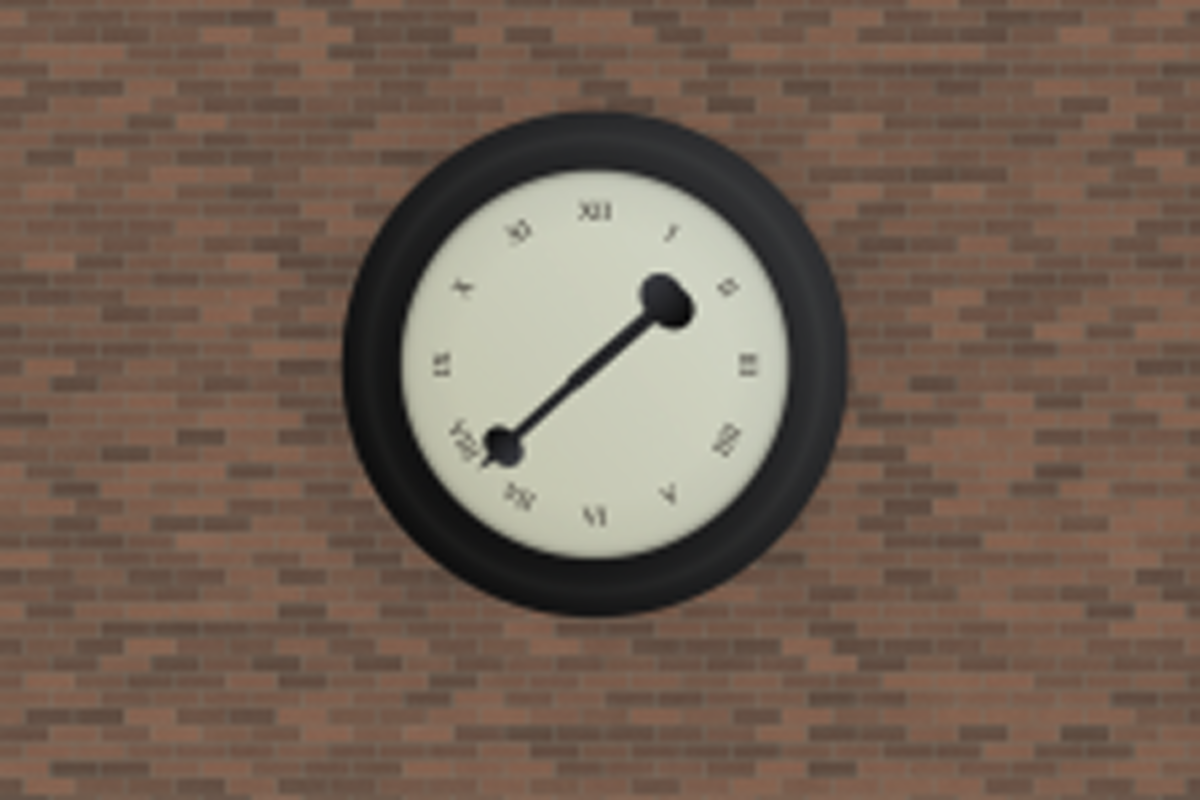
1:38
